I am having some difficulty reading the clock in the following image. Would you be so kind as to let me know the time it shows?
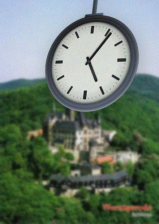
5:06
